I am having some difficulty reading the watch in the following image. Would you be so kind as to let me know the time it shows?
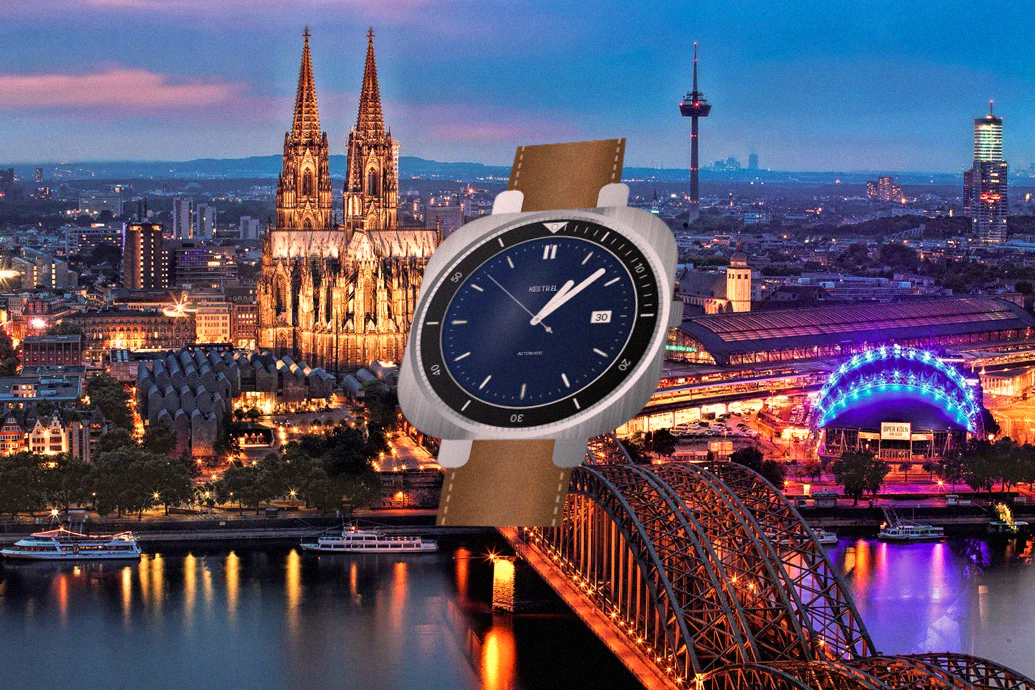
1:07:52
